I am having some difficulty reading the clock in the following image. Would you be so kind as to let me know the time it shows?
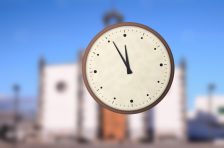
11:56
